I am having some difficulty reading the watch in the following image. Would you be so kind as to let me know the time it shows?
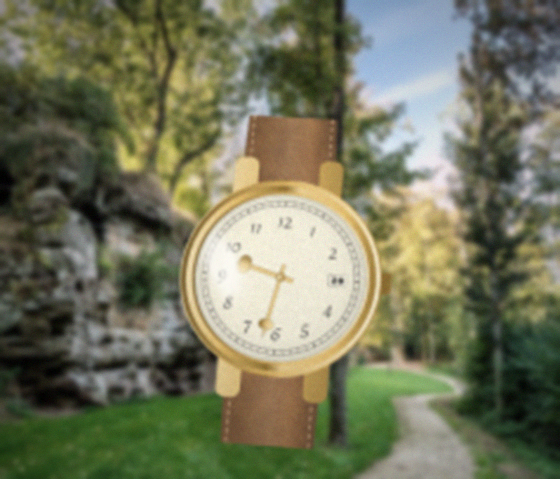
9:32
